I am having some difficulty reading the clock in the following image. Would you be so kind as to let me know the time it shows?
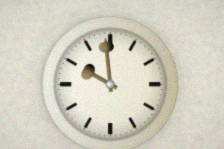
9:59
